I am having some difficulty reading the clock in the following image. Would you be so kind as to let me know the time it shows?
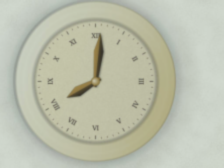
8:01
